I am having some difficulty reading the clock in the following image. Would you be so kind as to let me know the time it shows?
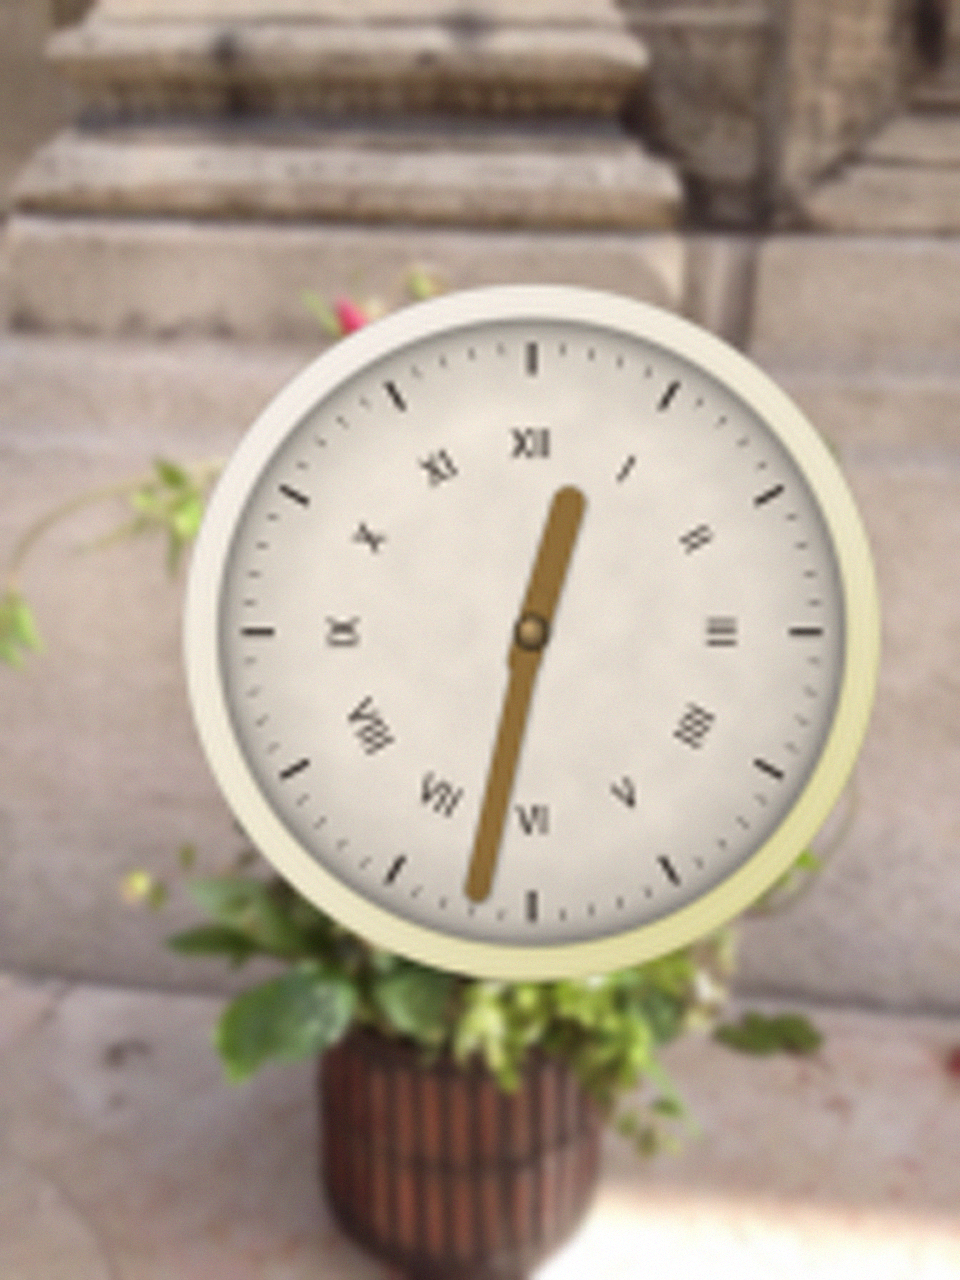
12:32
